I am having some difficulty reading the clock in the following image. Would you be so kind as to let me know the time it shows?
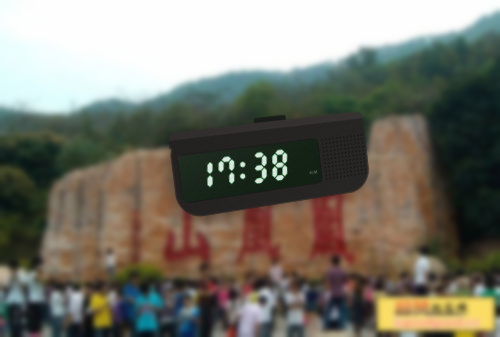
17:38
